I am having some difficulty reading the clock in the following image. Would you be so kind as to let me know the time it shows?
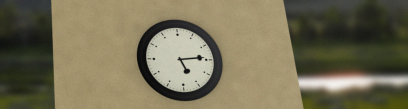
5:14
